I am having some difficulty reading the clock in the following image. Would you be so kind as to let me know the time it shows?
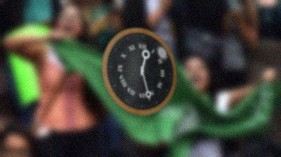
12:27
